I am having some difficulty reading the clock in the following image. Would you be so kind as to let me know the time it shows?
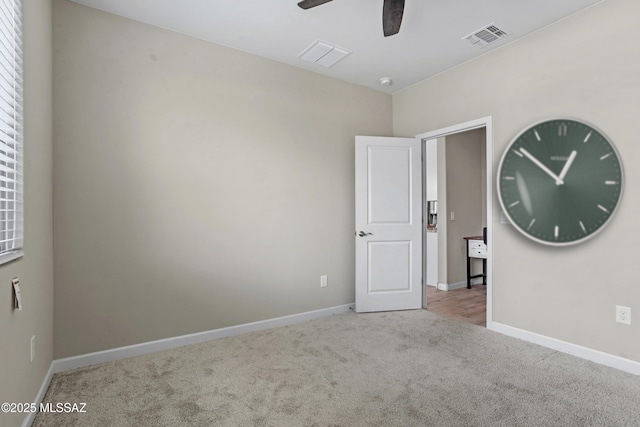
12:51
